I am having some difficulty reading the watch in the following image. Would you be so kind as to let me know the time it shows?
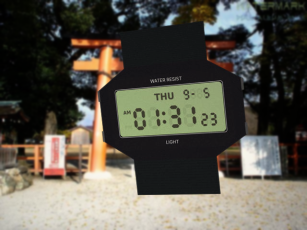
1:31:23
